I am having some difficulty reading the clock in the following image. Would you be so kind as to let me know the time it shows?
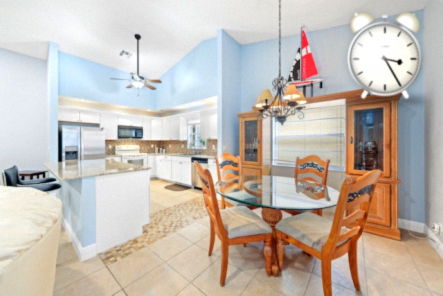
3:25
